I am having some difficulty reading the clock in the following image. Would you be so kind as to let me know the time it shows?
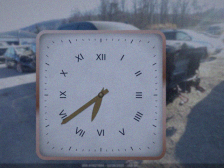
6:39
